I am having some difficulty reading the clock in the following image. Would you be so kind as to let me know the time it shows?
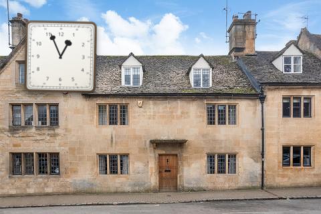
12:56
